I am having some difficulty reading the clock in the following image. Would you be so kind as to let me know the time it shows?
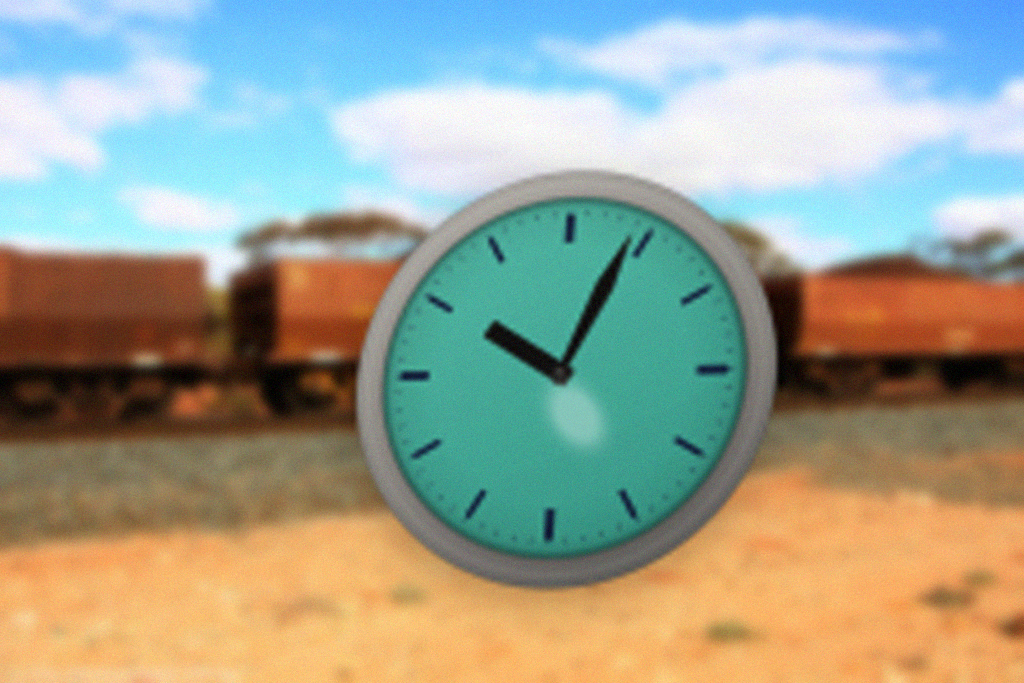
10:04
